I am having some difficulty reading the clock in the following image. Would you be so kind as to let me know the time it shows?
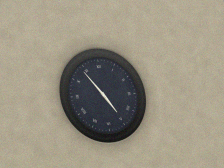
4:54
